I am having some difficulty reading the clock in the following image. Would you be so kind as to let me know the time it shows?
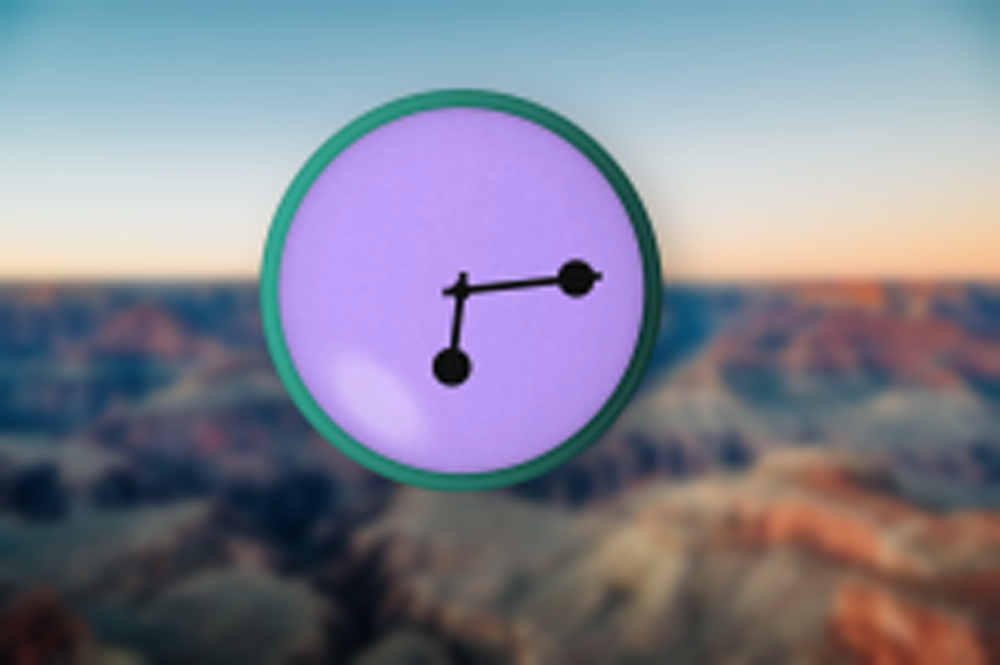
6:14
